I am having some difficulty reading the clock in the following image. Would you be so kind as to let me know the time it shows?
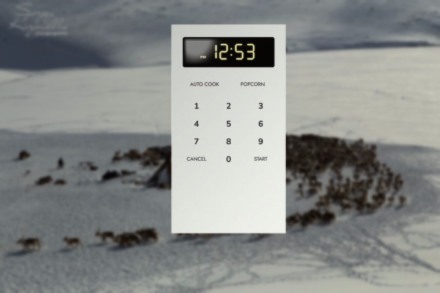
12:53
